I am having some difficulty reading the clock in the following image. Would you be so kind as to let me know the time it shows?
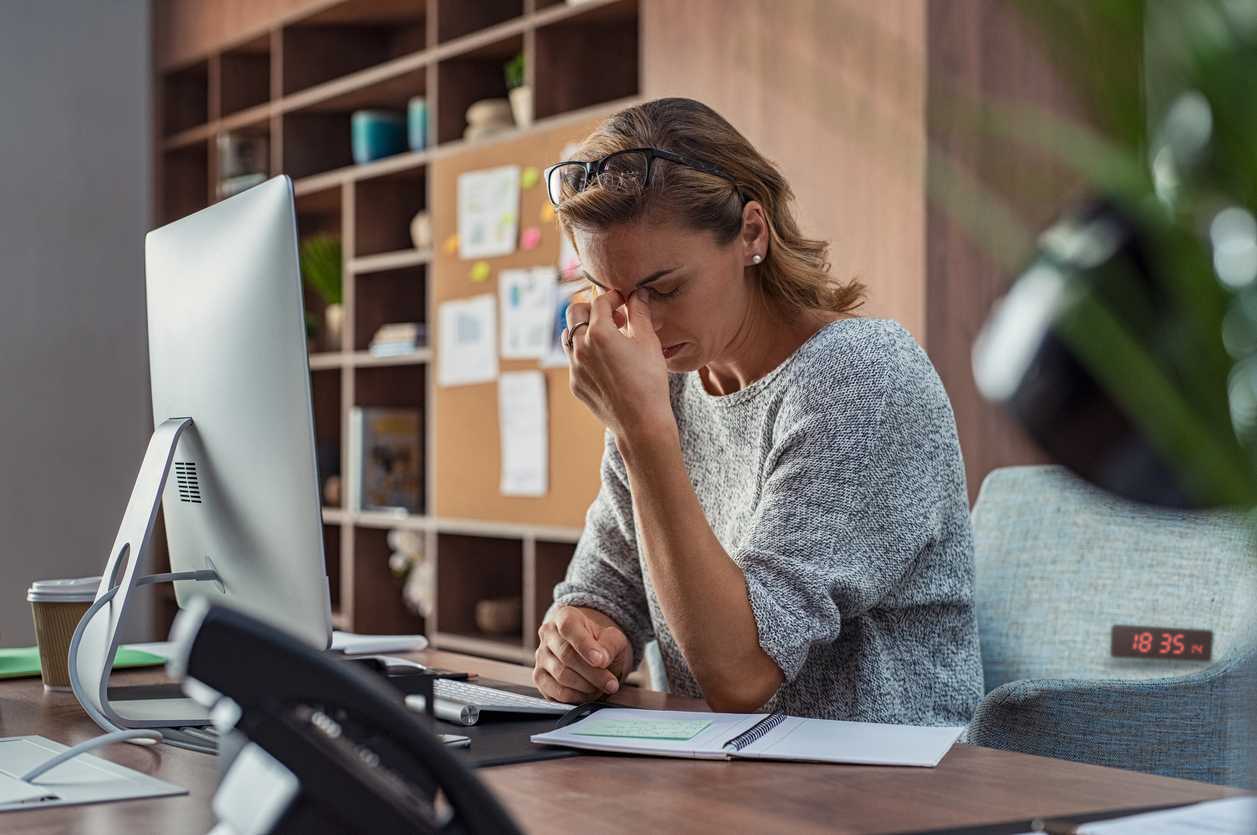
18:35
